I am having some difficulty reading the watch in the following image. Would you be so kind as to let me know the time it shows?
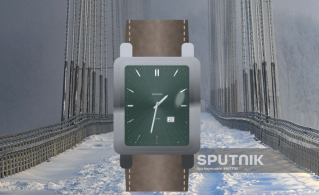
1:32
